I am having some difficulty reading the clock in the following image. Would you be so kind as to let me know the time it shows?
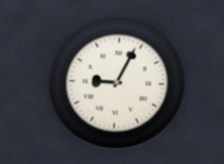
9:04
